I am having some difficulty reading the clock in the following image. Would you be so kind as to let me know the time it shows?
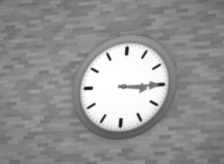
3:15
